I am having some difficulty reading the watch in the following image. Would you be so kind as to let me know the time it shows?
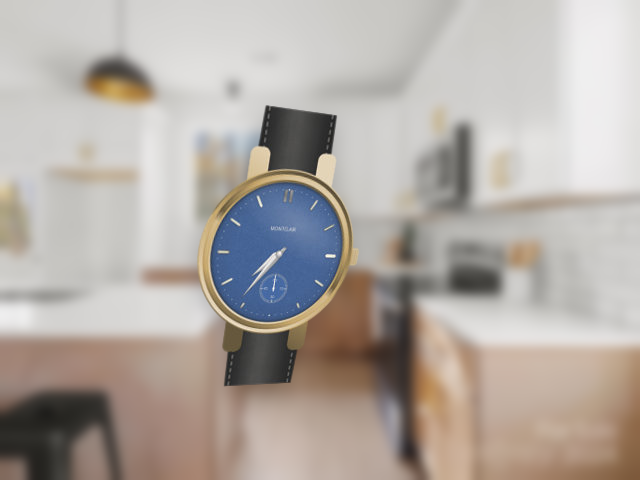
7:36
